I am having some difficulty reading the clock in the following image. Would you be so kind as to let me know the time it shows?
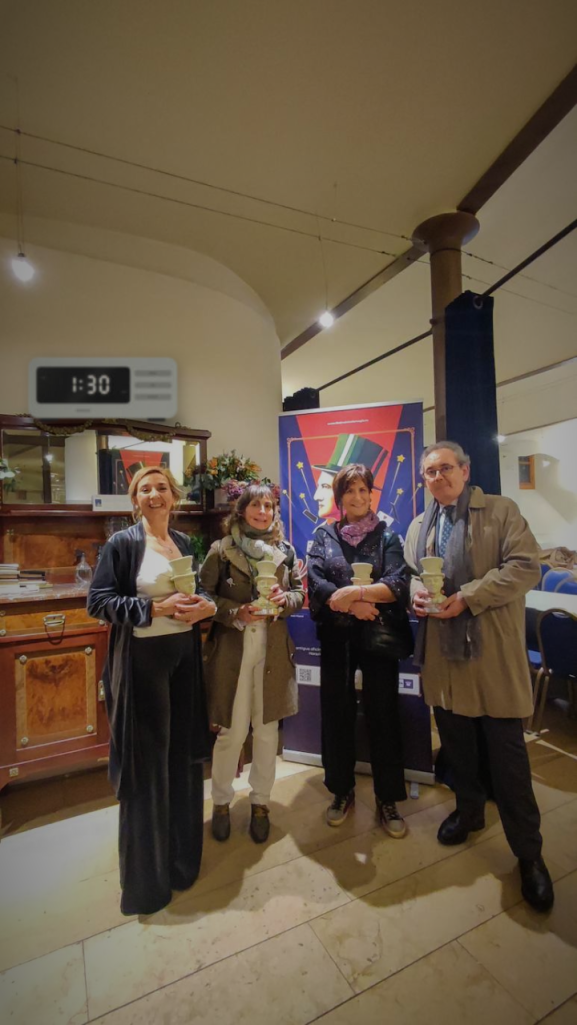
1:30
